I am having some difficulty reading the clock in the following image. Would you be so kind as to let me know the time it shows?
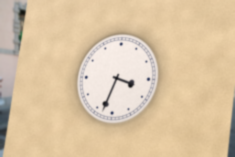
3:33
